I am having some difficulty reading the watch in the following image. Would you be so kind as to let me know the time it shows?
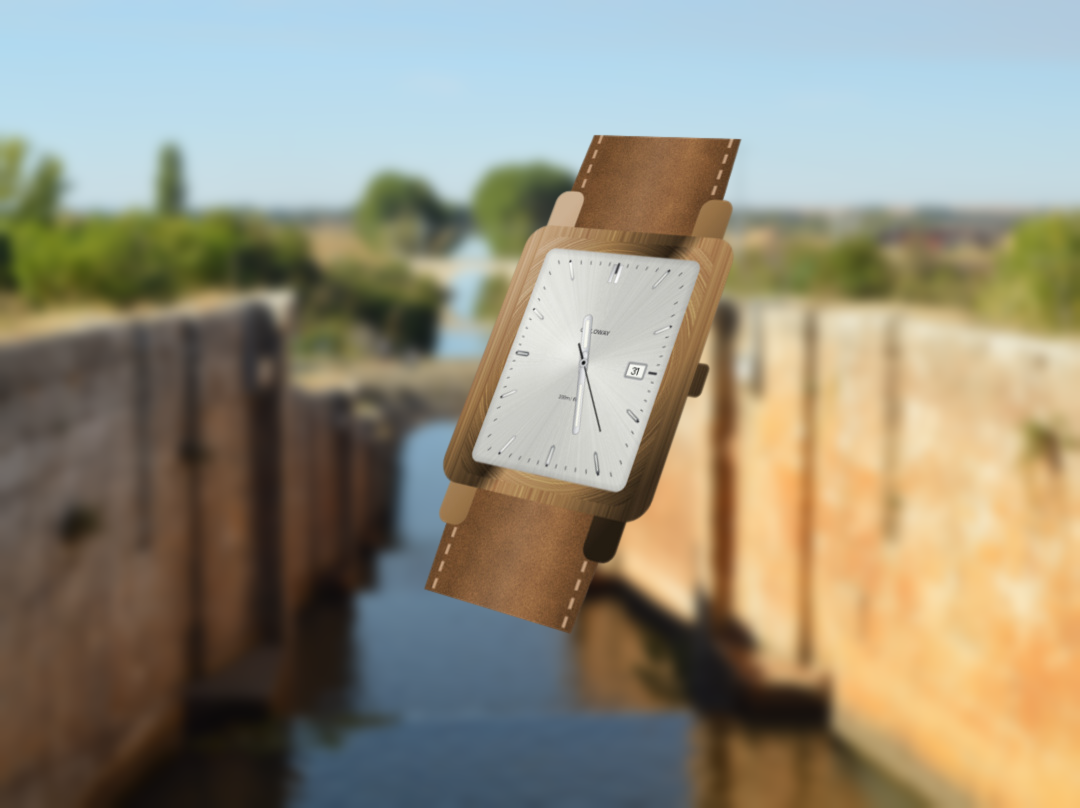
11:27:24
